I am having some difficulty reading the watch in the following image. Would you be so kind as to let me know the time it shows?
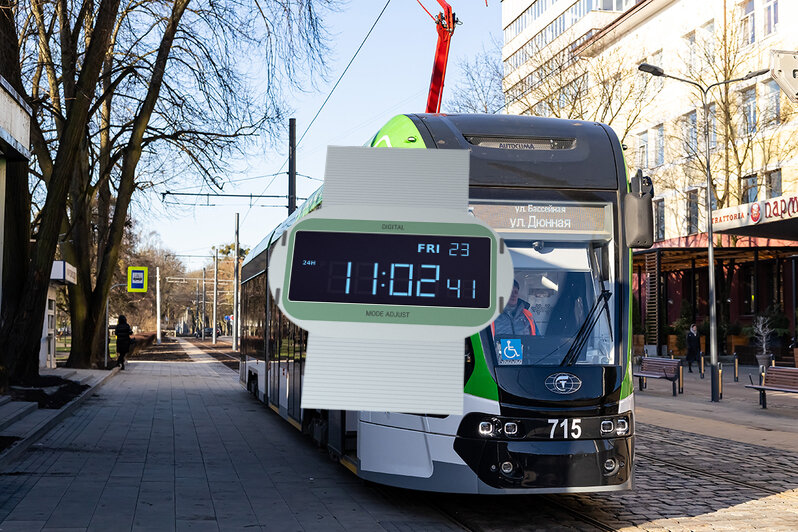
11:02:41
